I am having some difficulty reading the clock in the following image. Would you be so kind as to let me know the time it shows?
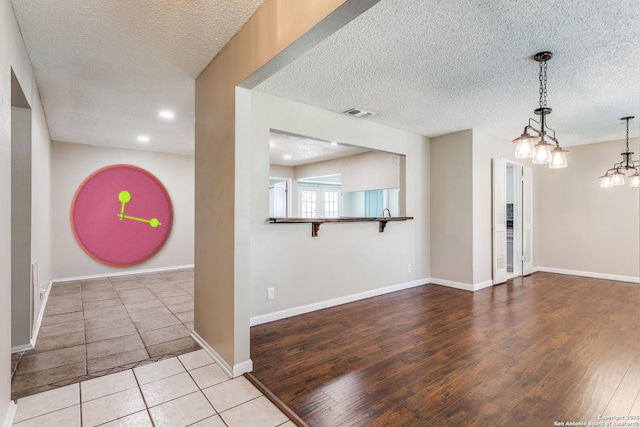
12:17
